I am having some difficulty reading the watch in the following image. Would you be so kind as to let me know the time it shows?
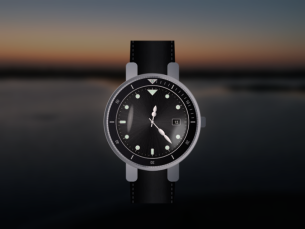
12:23
